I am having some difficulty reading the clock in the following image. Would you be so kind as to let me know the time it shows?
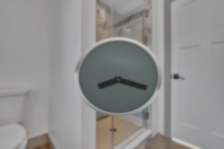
8:18
